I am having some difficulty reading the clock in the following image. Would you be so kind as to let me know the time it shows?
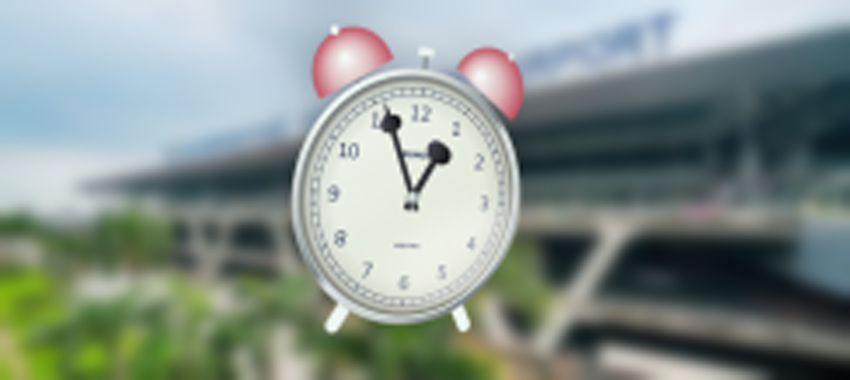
12:56
